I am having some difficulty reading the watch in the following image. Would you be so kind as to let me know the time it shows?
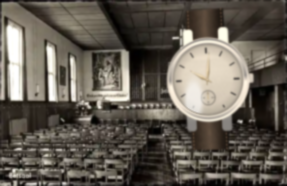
10:01
